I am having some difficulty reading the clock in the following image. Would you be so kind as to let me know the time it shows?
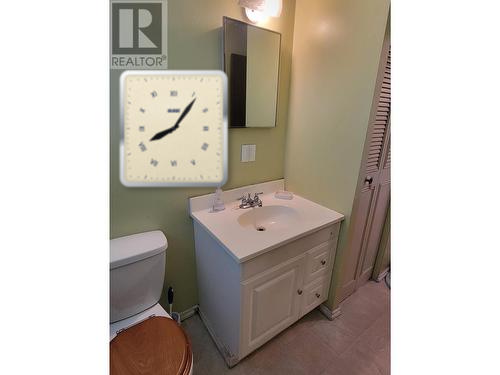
8:06
